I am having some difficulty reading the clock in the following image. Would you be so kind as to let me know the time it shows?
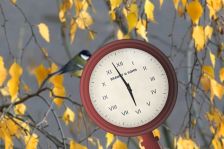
5:58
